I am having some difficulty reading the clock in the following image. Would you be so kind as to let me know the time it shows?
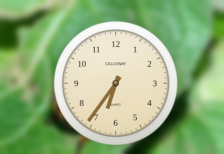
6:36
